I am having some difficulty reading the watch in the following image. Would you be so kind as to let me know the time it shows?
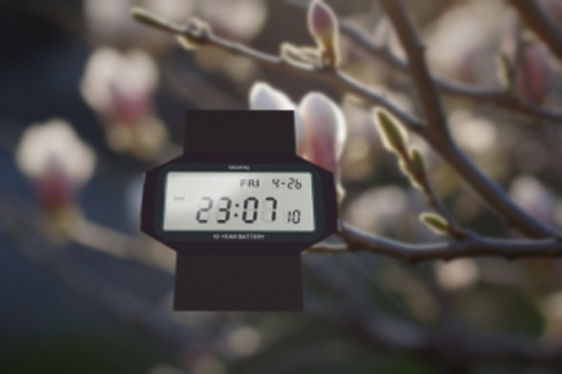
23:07:10
